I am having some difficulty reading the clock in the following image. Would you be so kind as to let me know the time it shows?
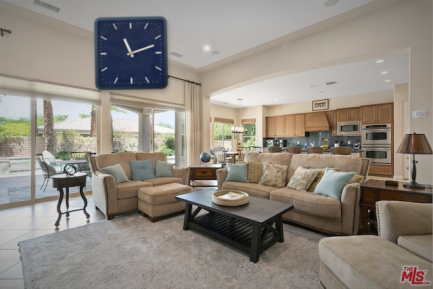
11:12
